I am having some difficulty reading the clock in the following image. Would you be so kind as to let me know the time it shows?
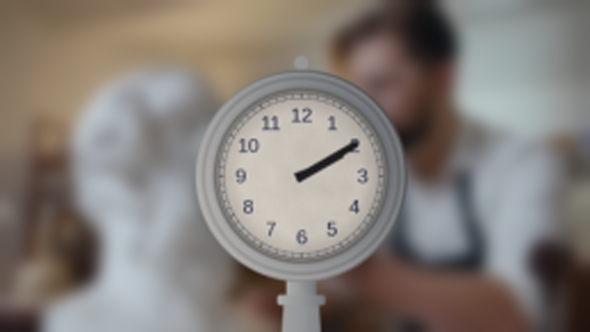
2:10
